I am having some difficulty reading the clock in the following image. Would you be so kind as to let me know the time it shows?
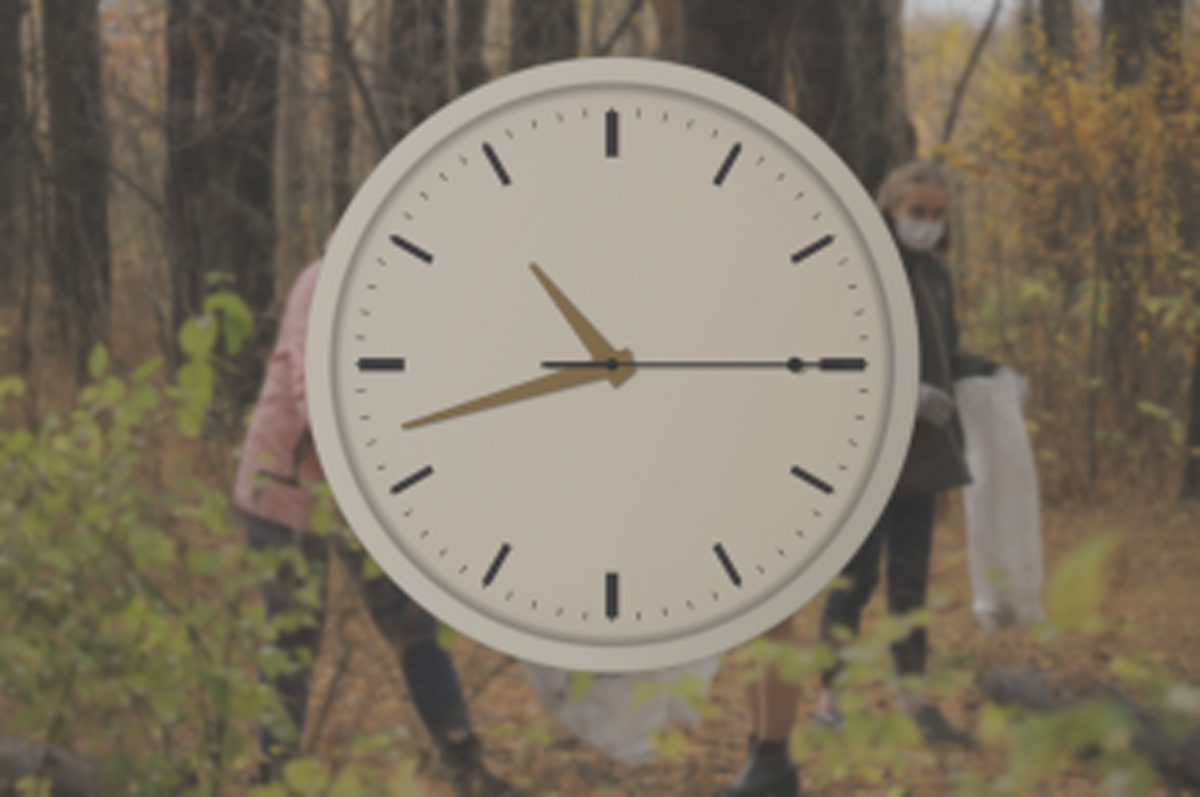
10:42:15
